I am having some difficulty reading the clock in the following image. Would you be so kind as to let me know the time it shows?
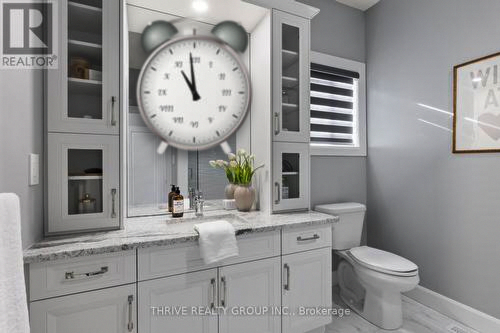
10:59
